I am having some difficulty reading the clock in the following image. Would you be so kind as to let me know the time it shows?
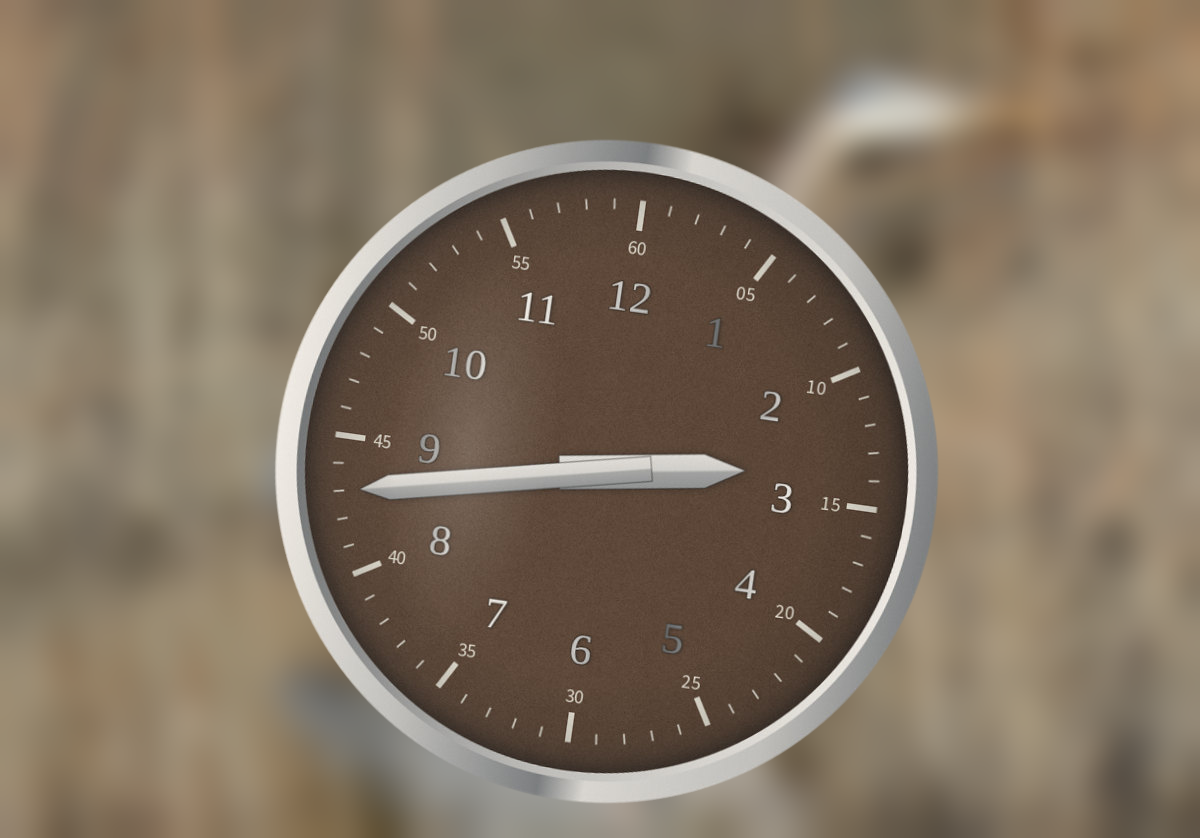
2:43
